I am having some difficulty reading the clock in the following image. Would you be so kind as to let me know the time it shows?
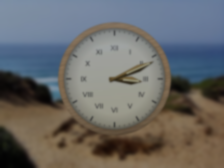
3:11
